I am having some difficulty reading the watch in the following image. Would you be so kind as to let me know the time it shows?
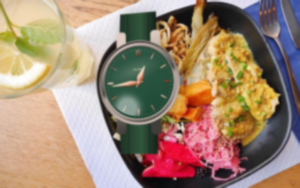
12:44
